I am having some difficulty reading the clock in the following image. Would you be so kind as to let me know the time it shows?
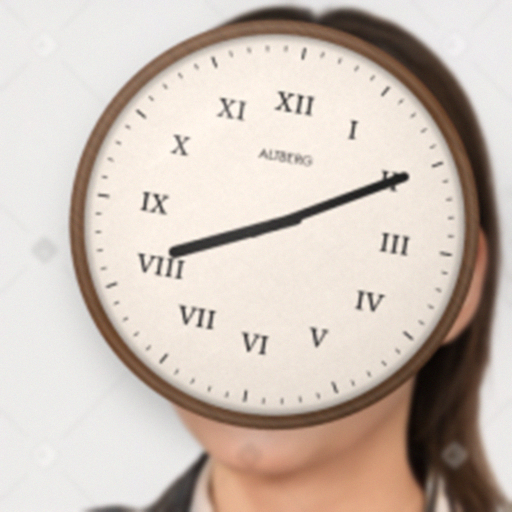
8:10
